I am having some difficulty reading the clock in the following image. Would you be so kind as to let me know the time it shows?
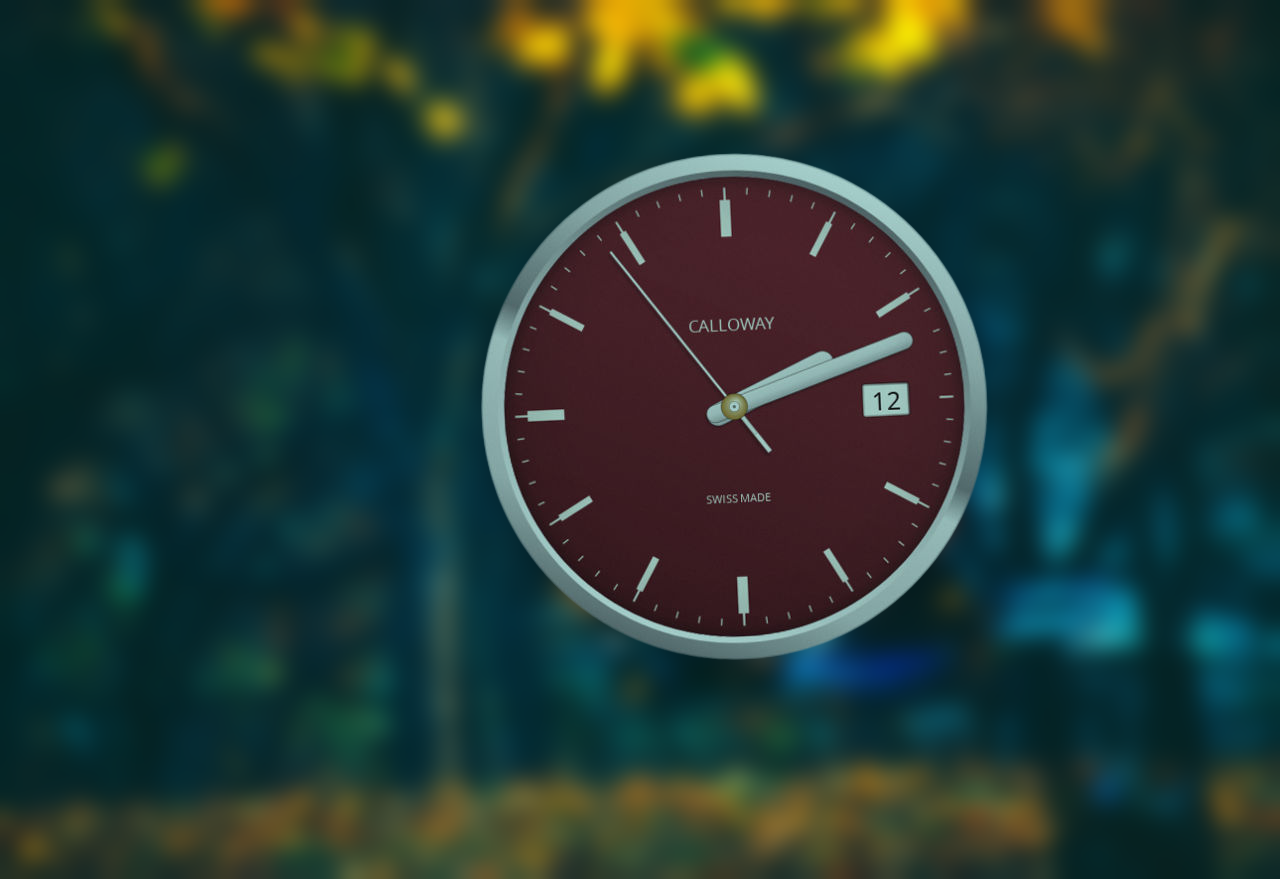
2:11:54
